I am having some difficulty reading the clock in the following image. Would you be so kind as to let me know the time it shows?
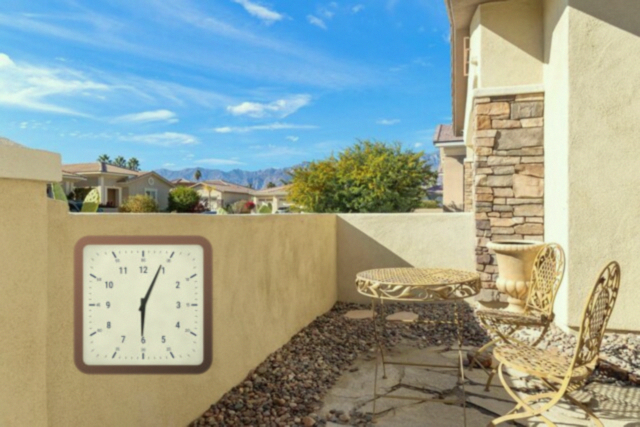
6:04
